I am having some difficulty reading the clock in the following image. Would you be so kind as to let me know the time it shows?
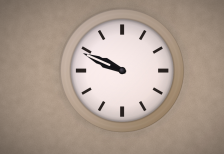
9:49
